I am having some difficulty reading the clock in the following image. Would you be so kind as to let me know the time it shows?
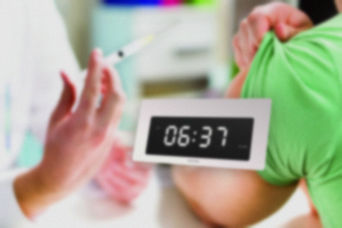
6:37
